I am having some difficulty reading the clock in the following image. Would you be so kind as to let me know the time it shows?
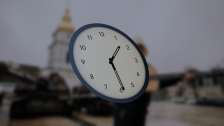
1:29
